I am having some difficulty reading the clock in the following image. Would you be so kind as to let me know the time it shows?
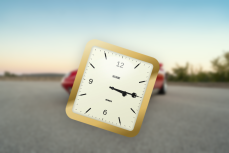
3:15
